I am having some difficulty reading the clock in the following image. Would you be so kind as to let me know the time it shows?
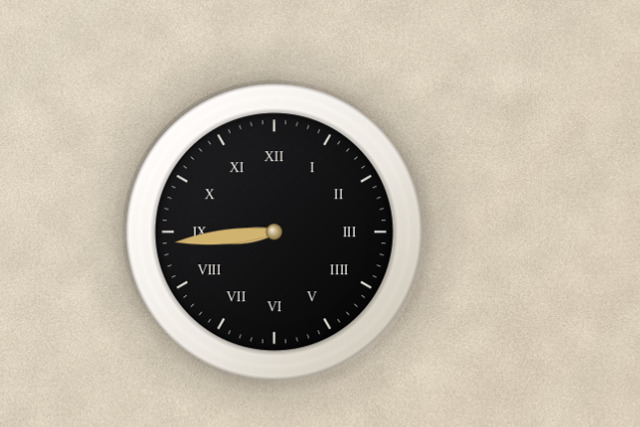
8:44
